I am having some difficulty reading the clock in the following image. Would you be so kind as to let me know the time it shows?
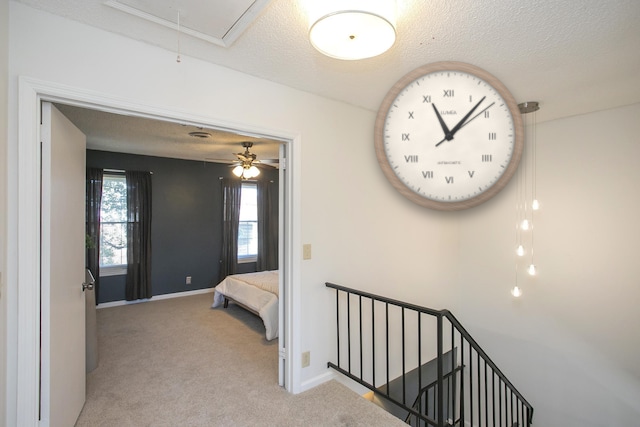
11:07:09
